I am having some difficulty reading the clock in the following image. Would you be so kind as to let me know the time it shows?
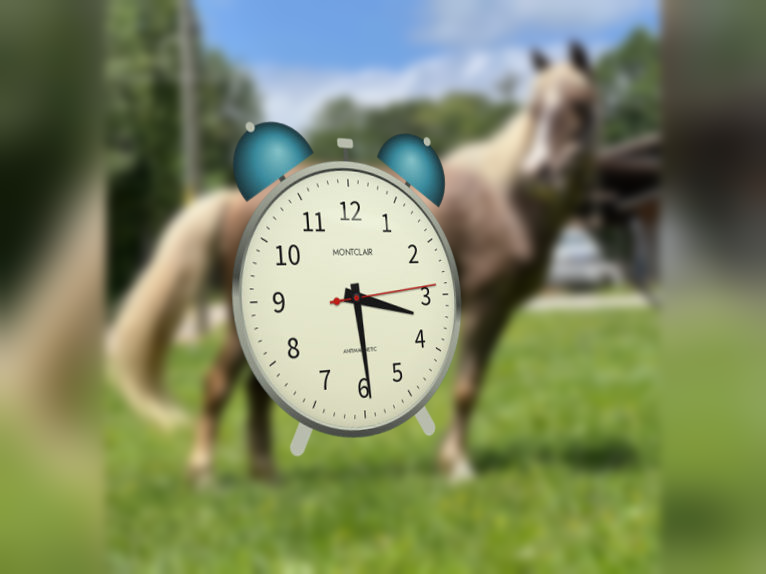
3:29:14
